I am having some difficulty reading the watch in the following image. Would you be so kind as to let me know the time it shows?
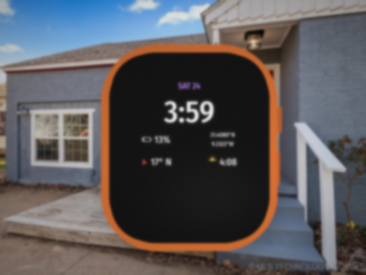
3:59
